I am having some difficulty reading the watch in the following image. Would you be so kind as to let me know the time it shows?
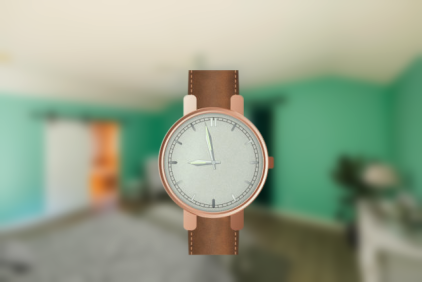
8:58
